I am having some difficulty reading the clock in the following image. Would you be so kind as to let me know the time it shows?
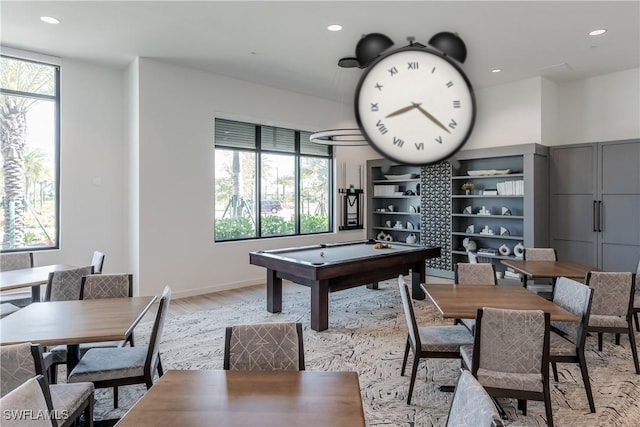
8:22
